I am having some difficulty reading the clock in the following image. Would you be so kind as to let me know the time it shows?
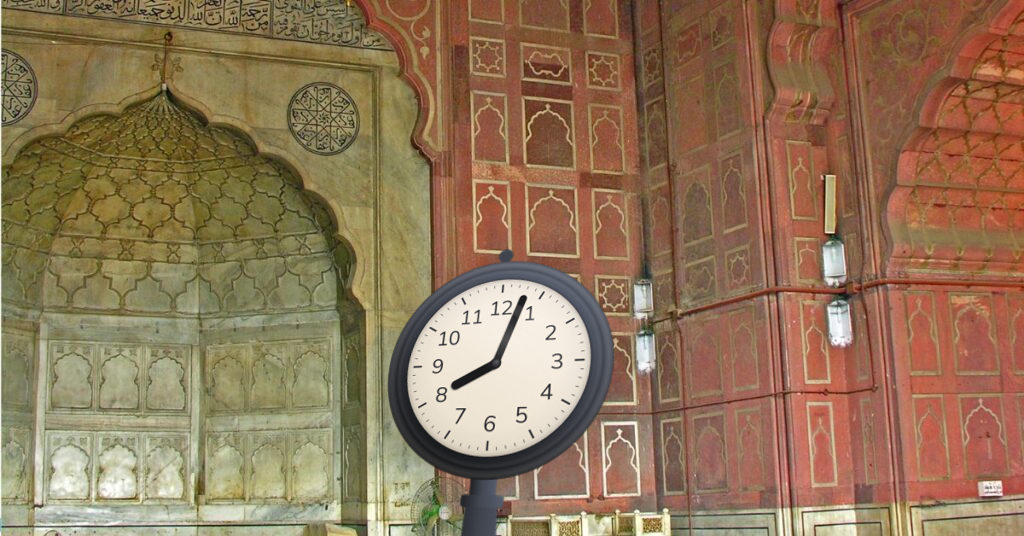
8:03
